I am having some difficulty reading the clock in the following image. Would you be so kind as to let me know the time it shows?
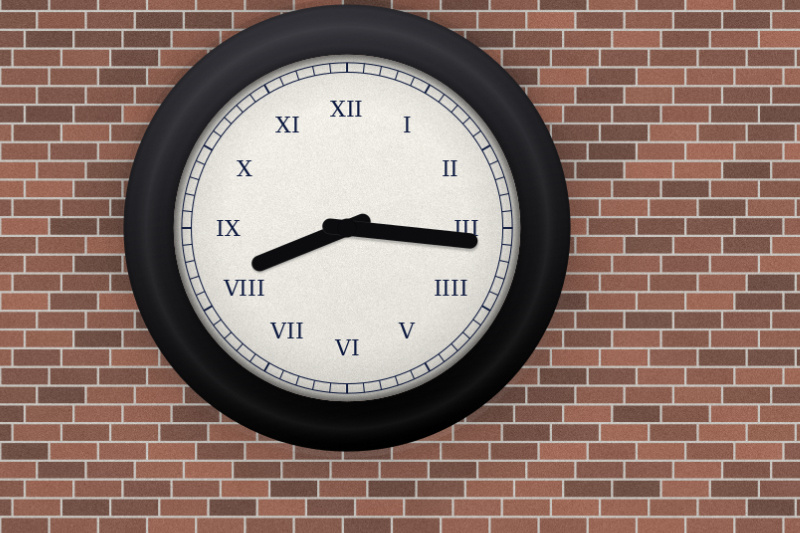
8:16
